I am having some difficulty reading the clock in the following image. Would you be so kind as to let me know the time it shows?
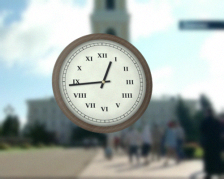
12:44
